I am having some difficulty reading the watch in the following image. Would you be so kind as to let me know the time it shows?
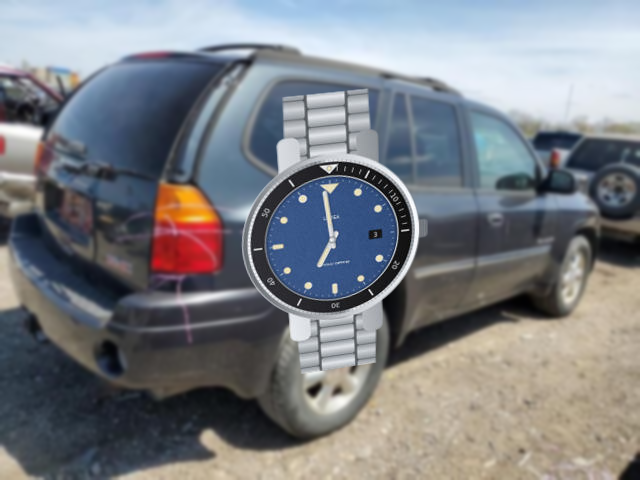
6:59
